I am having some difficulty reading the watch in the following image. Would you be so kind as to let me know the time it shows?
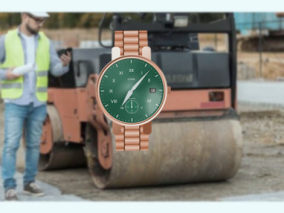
7:07
